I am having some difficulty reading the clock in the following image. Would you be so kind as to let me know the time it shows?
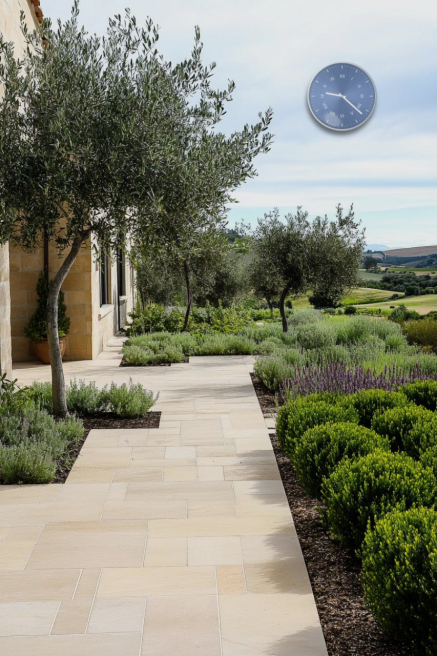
9:22
